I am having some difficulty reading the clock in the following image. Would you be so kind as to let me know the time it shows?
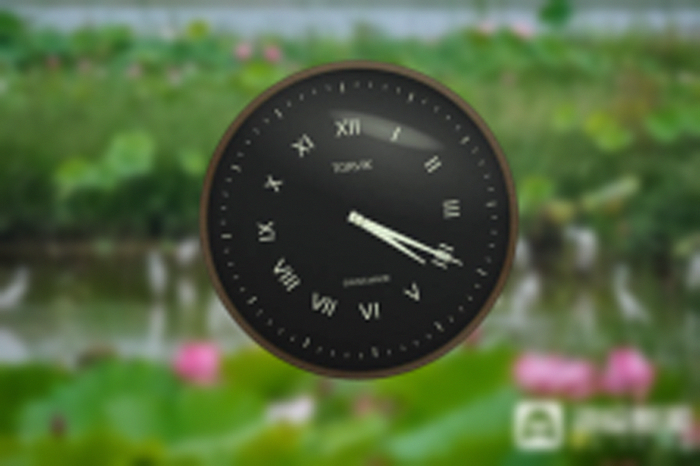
4:20
